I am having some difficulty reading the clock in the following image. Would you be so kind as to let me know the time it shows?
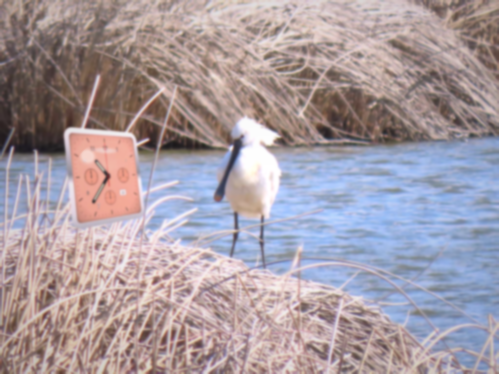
10:37
